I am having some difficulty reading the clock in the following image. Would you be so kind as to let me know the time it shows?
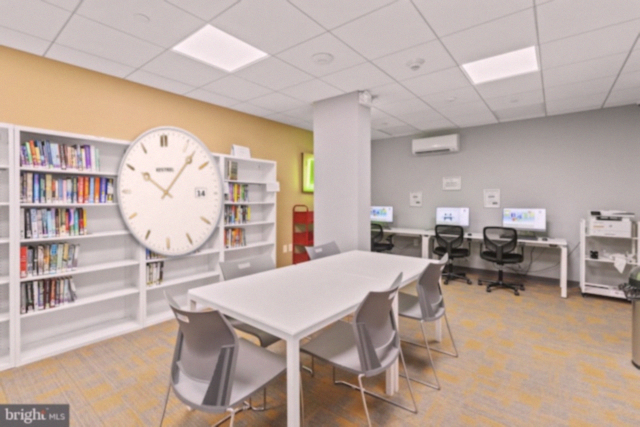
10:07
